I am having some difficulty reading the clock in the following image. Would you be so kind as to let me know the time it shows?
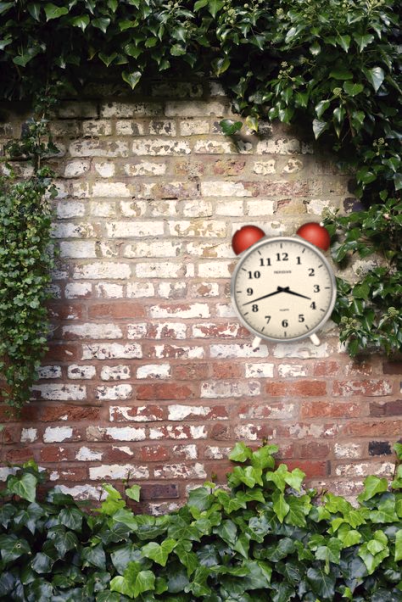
3:42
